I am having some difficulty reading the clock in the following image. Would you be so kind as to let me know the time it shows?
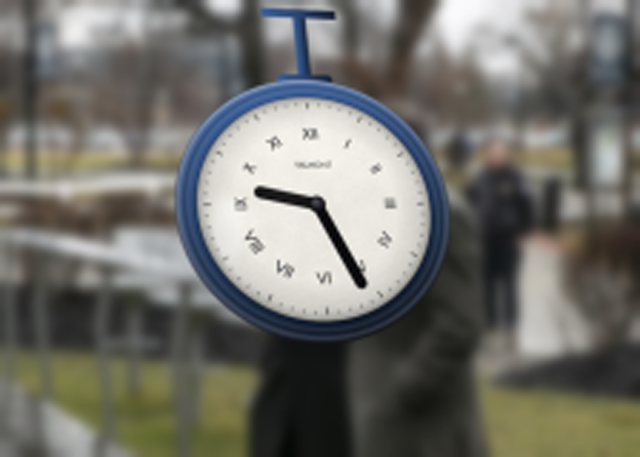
9:26
